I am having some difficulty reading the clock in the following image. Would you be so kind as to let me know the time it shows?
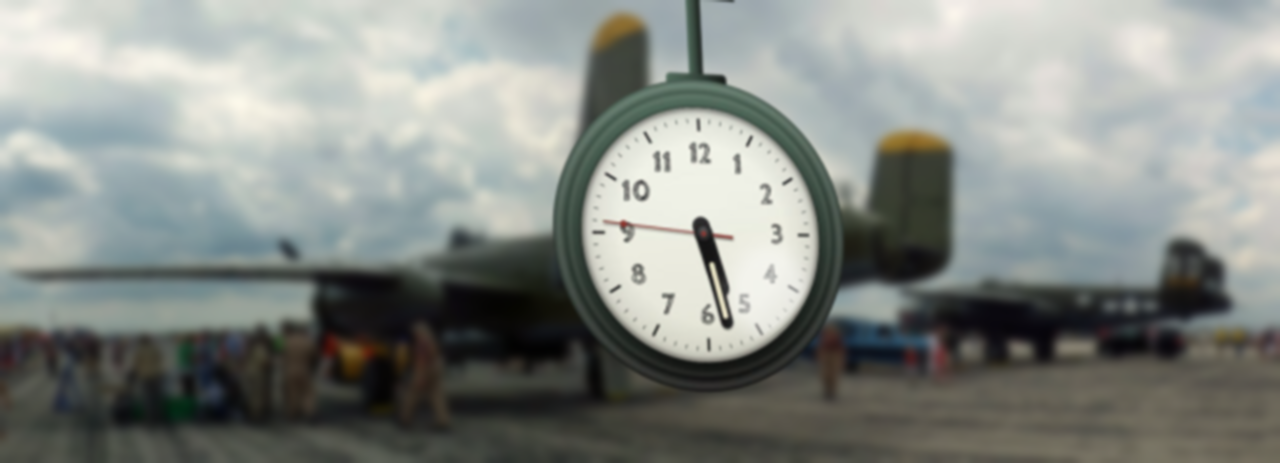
5:27:46
